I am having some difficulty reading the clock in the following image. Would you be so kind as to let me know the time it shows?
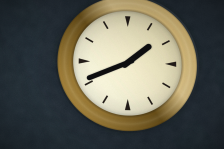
1:41
